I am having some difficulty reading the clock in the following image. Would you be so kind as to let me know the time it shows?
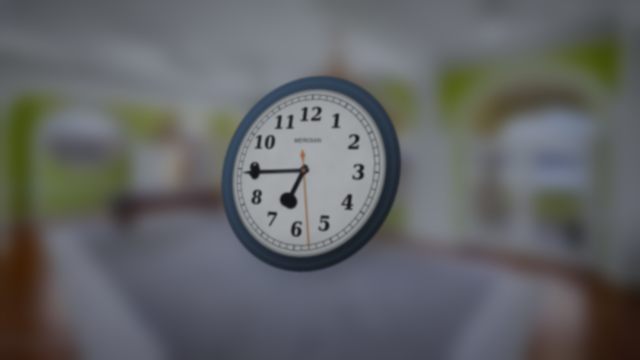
6:44:28
